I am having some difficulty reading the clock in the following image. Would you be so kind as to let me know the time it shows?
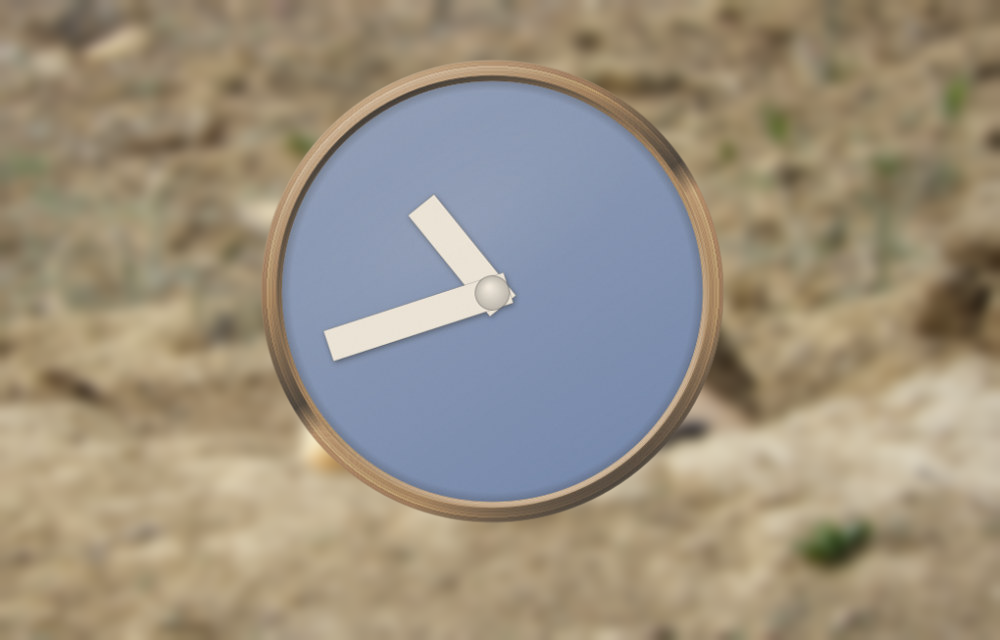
10:42
